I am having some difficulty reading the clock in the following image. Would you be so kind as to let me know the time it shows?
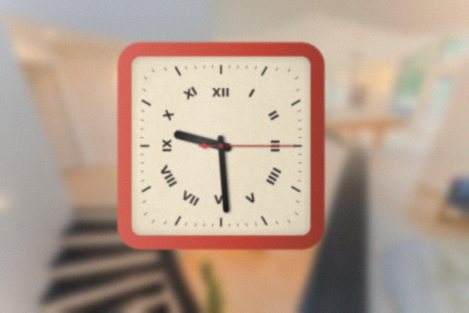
9:29:15
